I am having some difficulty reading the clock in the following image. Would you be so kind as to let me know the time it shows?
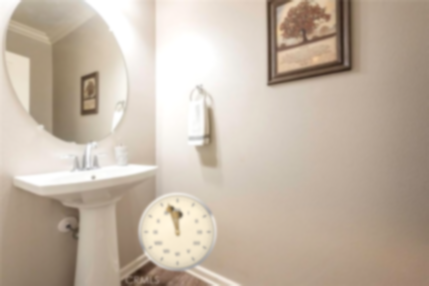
11:57
